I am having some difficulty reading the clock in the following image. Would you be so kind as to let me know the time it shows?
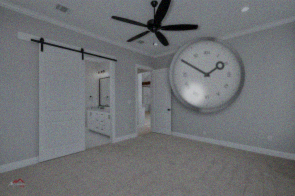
1:50
